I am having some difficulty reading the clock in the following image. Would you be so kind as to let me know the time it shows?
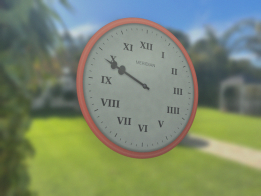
9:49
